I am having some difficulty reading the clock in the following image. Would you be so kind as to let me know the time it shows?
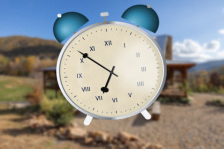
6:52
